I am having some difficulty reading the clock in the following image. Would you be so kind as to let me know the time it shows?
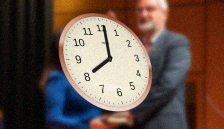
8:01
